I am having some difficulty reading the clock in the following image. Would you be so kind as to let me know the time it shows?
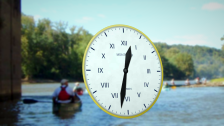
12:32
